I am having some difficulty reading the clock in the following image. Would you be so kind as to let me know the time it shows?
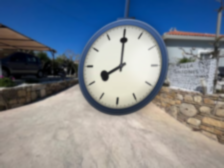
8:00
